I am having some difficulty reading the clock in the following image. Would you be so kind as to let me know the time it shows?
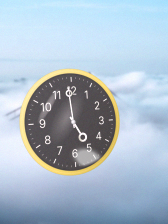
4:59
